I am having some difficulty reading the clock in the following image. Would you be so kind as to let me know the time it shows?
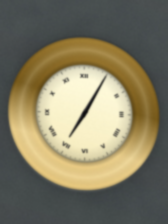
7:05
